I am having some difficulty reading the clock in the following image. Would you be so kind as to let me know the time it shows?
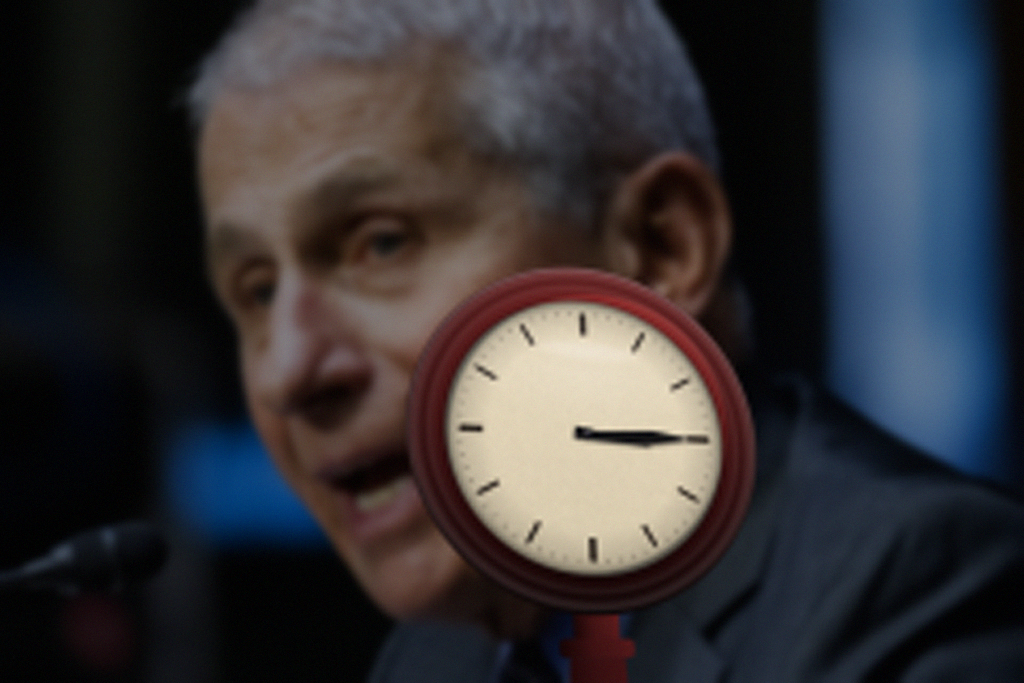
3:15
